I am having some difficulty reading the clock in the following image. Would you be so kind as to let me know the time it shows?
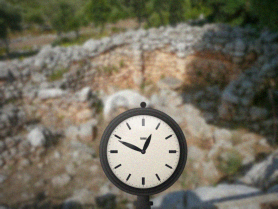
12:49
